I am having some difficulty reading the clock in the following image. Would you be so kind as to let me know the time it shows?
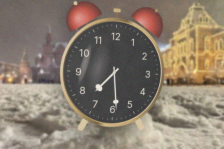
7:29
